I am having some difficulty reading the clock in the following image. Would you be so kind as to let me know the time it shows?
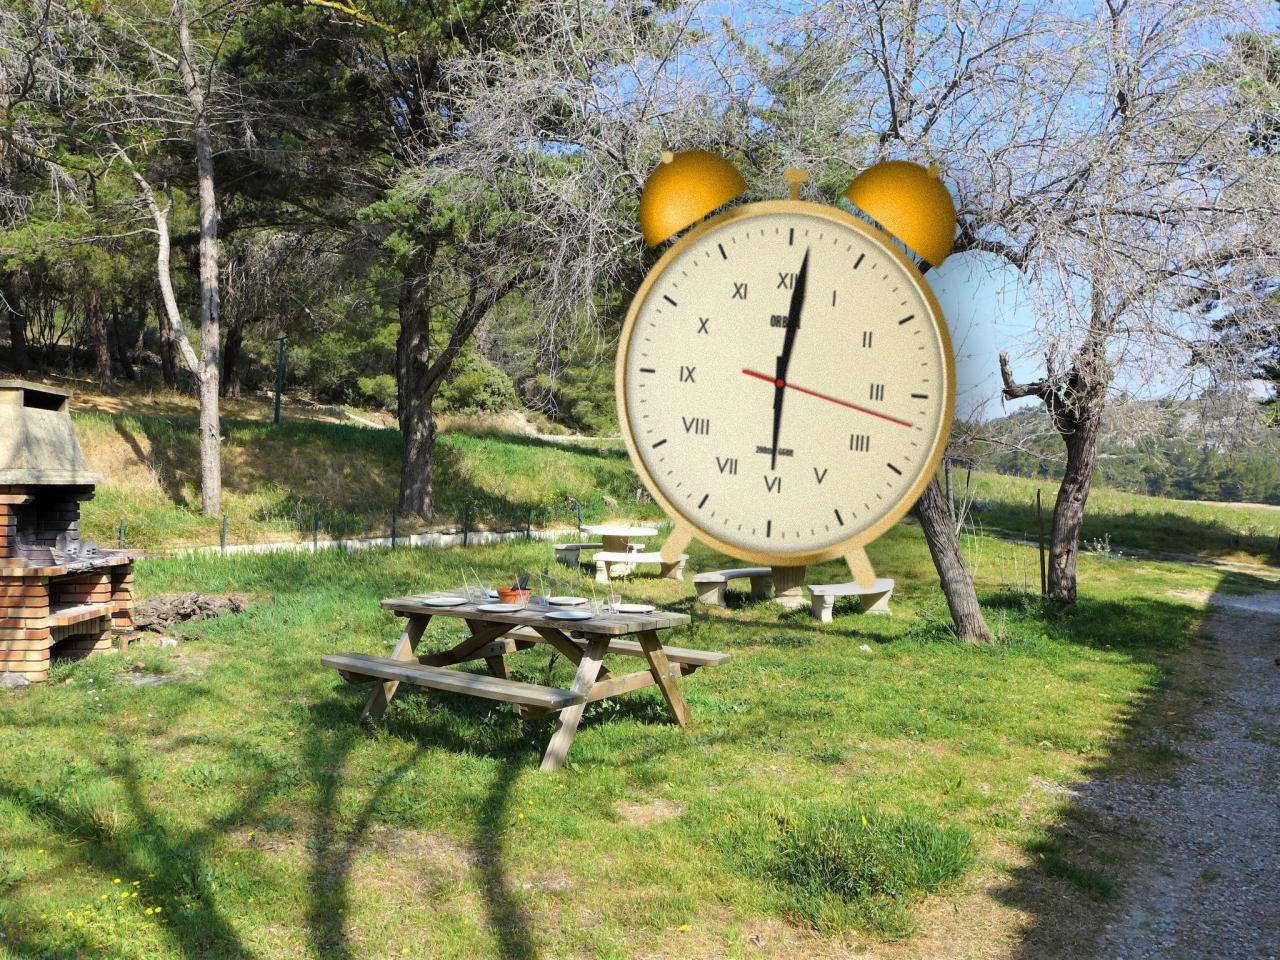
6:01:17
